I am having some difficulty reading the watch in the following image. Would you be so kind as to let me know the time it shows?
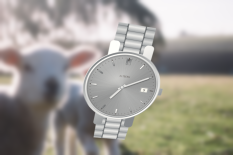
7:10
